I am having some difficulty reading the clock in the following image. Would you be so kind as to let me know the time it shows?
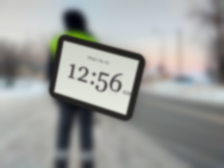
12:56
